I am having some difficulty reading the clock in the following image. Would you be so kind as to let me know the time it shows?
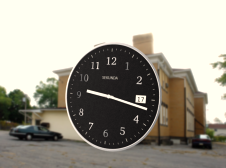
9:17
